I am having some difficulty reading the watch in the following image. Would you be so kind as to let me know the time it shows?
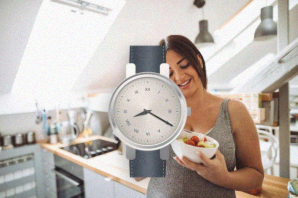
8:20
